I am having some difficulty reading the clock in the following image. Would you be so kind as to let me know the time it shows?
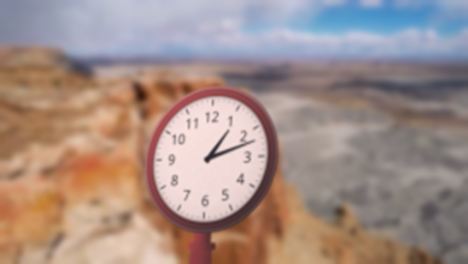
1:12
